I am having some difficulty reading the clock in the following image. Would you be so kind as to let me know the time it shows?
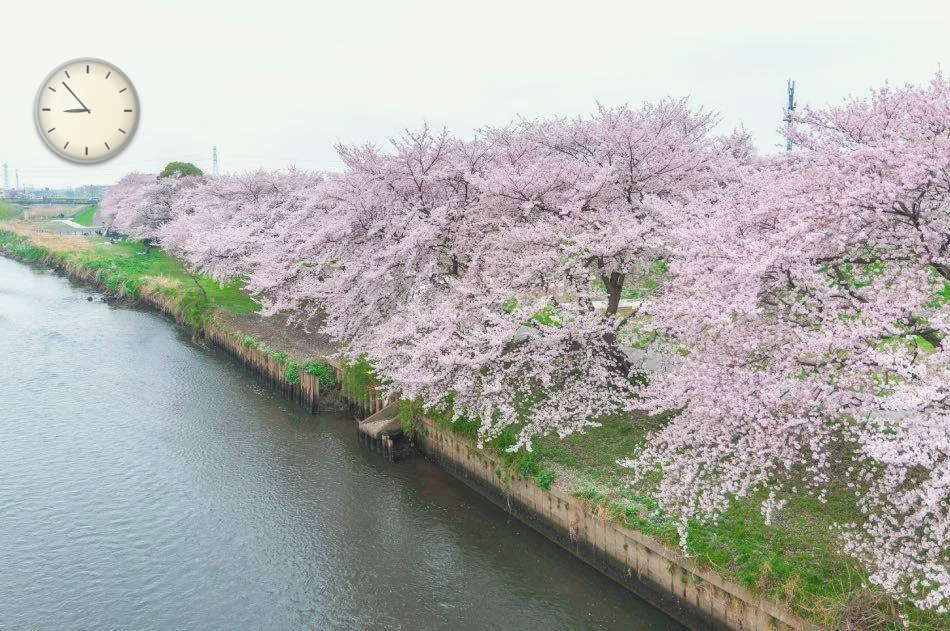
8:53
